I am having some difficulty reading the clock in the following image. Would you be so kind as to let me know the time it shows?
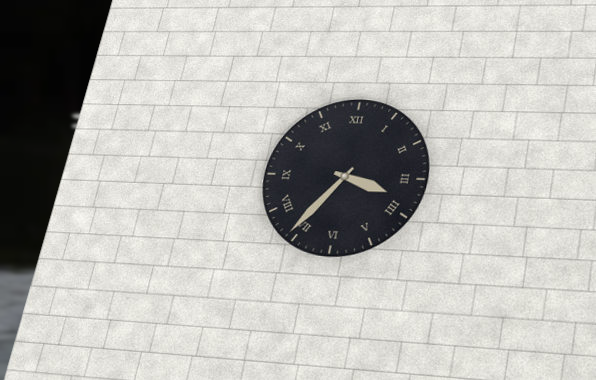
3:36
